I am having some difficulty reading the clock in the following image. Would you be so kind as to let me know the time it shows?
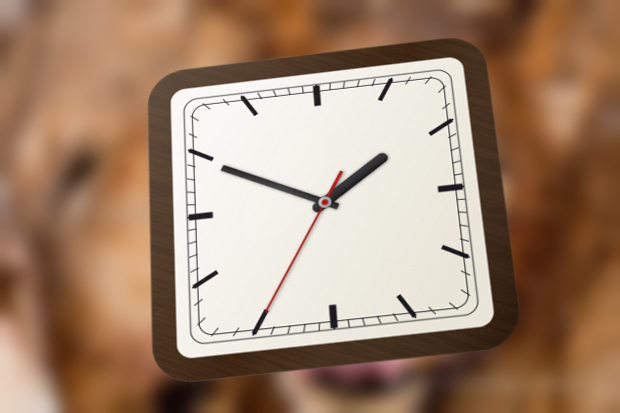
1:49:35
